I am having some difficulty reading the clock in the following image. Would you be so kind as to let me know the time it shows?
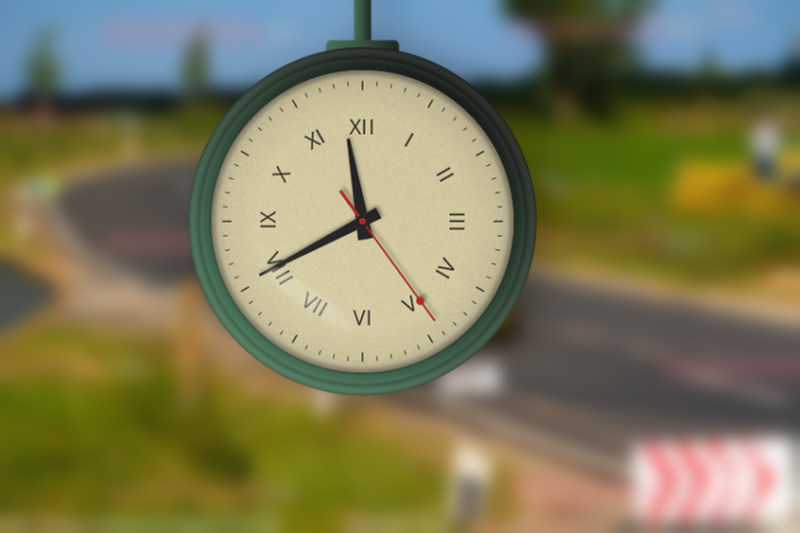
11:40:24
